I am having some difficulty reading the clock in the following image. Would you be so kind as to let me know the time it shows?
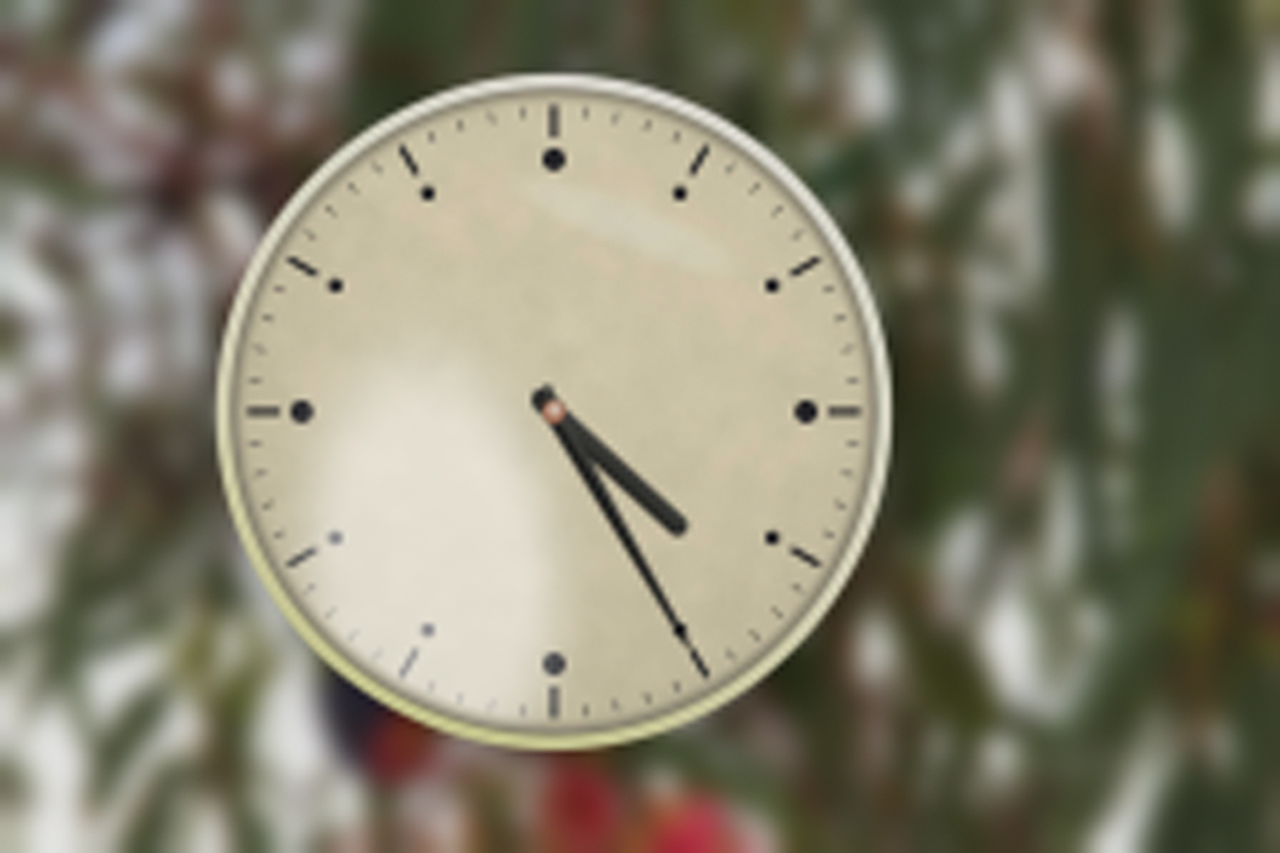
4:25
